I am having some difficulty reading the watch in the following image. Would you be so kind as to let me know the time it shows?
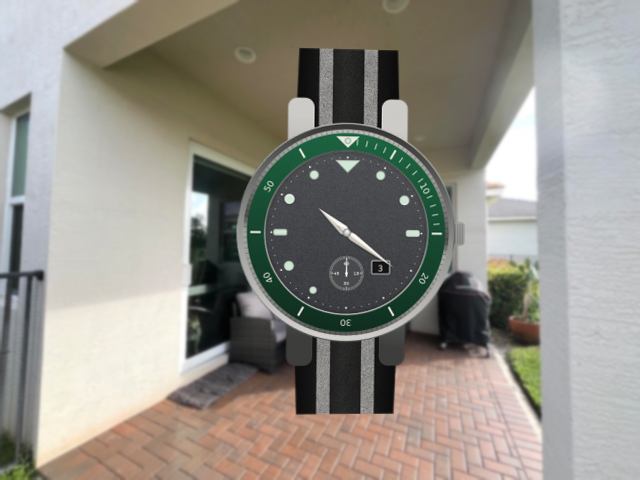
10:21
